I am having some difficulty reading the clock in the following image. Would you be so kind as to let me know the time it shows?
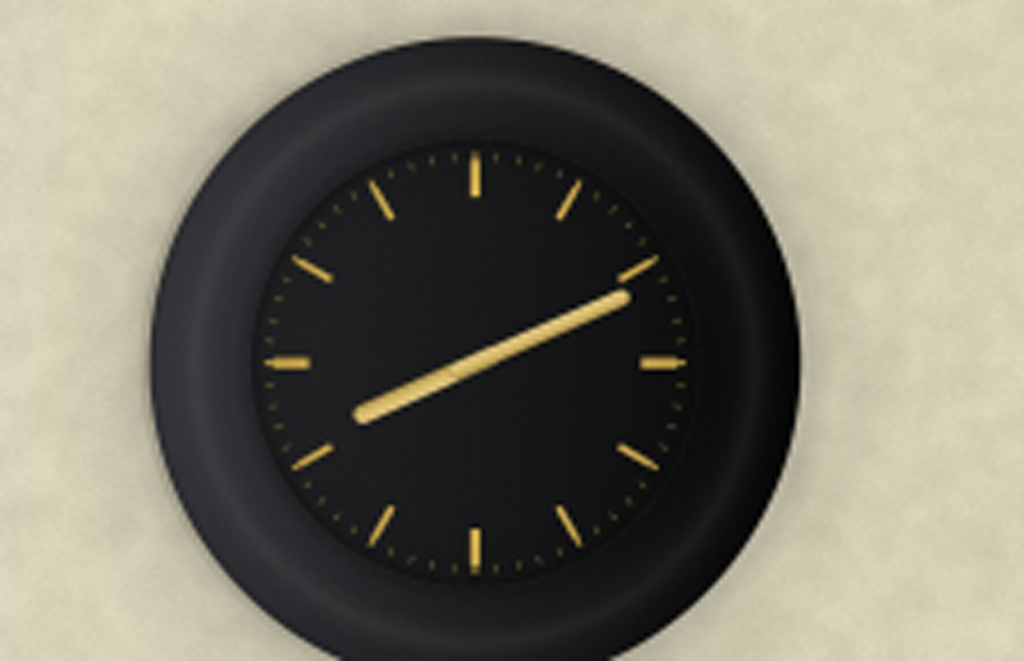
8:11
